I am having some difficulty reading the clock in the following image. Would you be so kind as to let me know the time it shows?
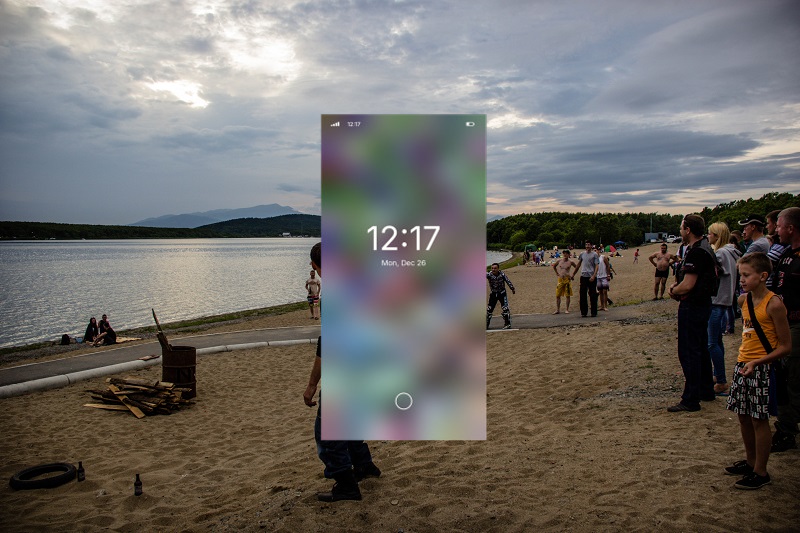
12:17
